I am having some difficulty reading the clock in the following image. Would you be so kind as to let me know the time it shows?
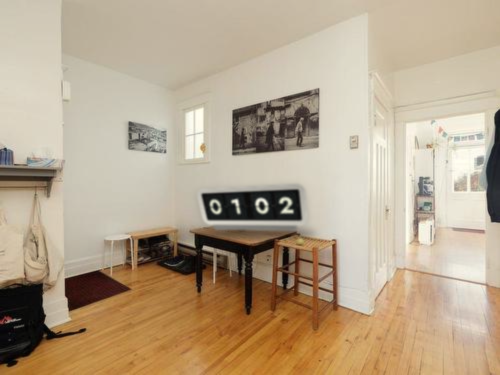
1:02
